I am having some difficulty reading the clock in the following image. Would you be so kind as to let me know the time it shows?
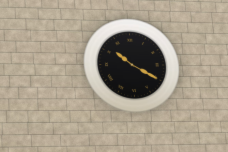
10:20
